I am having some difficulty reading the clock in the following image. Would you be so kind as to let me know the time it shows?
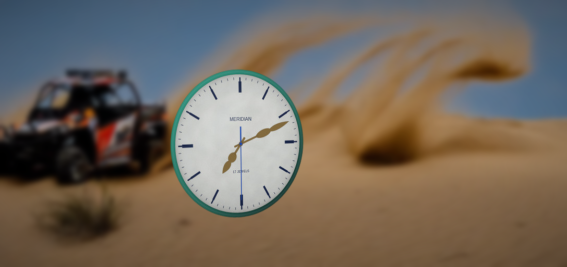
7:11:30
